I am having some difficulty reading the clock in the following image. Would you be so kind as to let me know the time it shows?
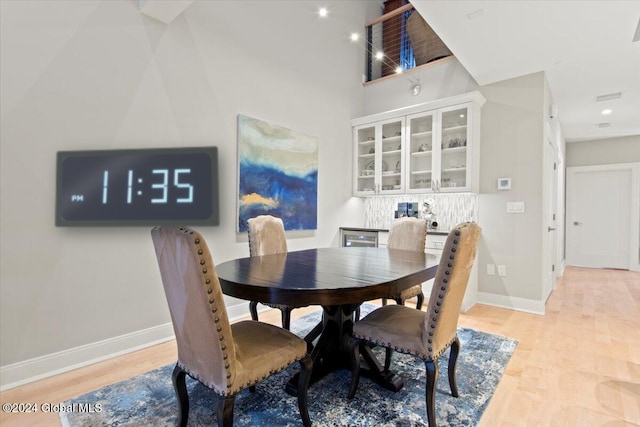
11:35
